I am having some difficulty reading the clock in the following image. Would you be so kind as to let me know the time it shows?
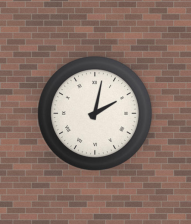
2:02
